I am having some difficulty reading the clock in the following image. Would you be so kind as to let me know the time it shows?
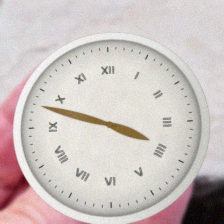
3:48
